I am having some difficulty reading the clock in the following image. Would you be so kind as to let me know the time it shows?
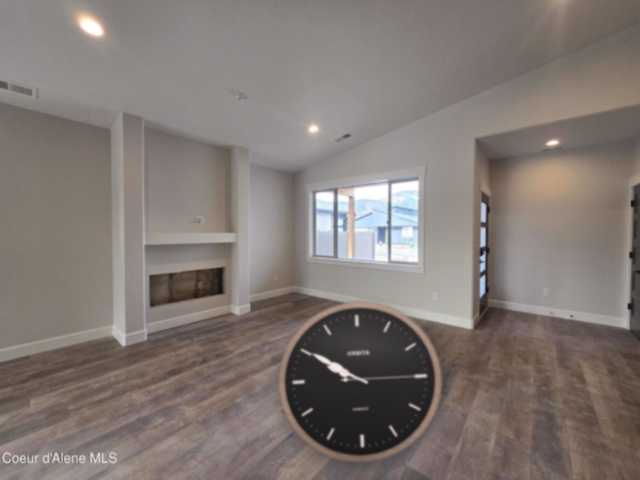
9:50:15
